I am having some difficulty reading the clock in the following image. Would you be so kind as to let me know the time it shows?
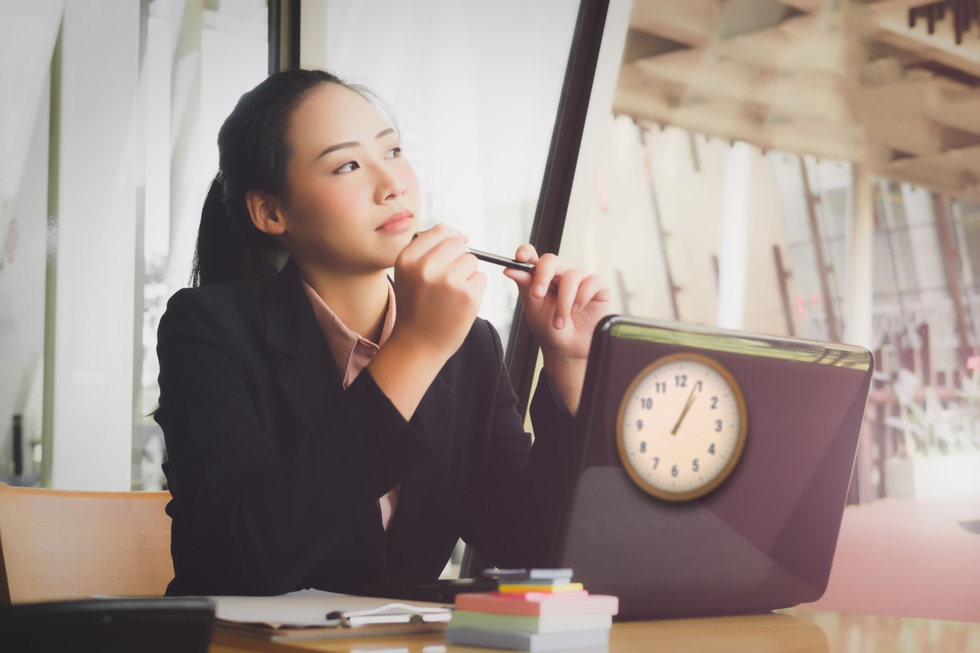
1:04
